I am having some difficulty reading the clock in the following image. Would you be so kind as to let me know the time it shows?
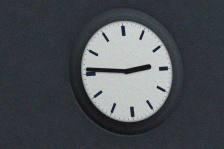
2:46
